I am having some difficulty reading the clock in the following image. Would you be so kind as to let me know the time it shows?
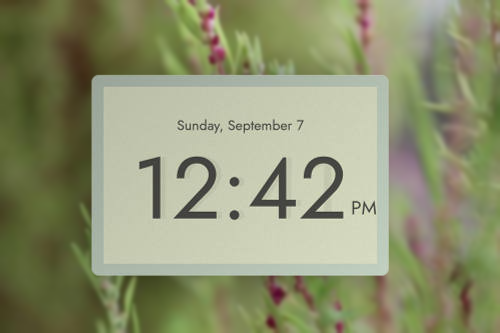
12:42
